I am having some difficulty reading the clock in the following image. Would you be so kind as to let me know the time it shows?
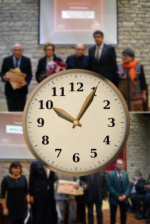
10:05
